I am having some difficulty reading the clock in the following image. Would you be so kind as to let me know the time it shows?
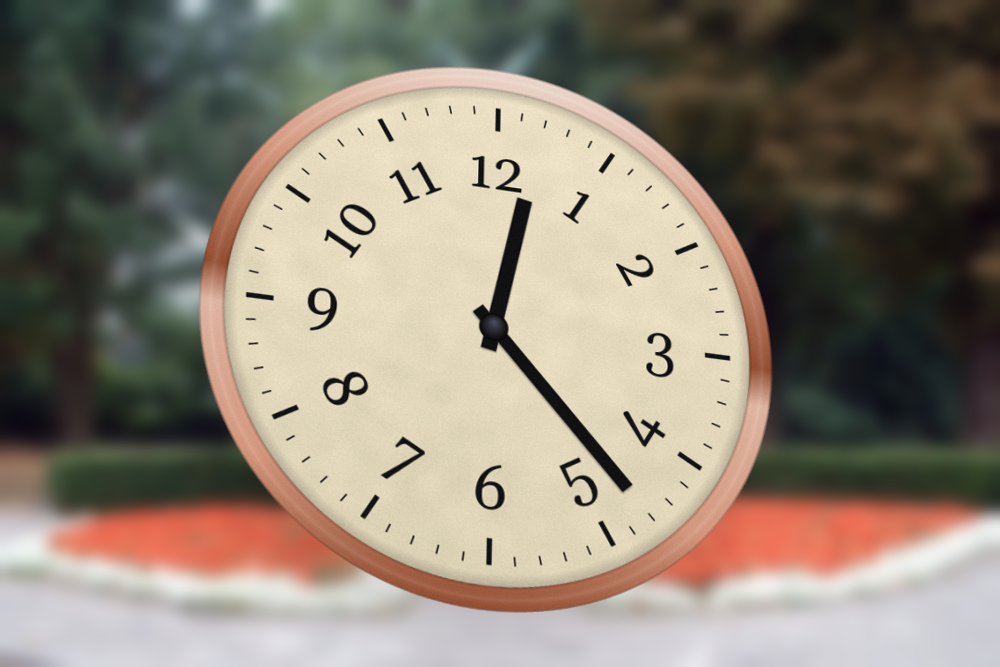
12:23
